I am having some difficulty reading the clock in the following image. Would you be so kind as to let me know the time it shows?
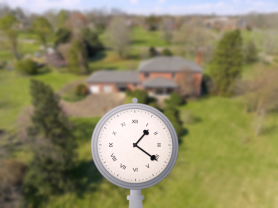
1:21
